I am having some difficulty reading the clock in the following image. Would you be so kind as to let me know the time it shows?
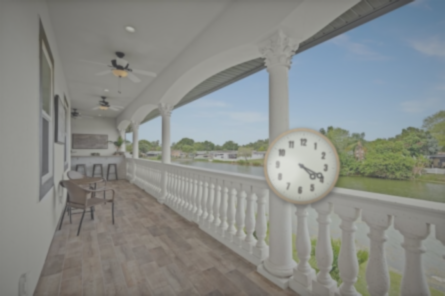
4:19
